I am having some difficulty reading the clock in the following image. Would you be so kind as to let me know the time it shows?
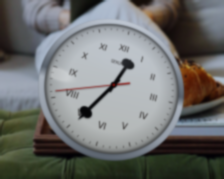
12:34:41
